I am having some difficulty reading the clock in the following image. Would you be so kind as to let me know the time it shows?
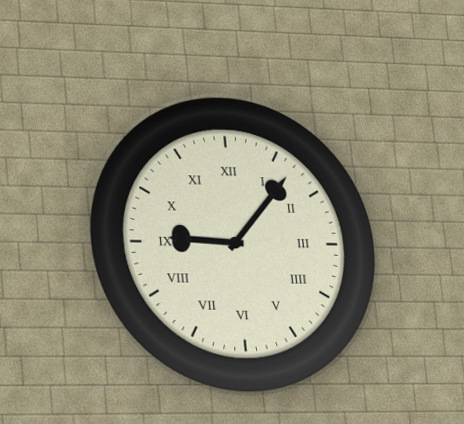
9:07
